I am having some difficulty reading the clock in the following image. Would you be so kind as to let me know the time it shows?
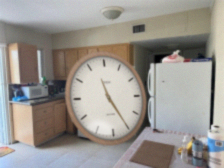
11:25
